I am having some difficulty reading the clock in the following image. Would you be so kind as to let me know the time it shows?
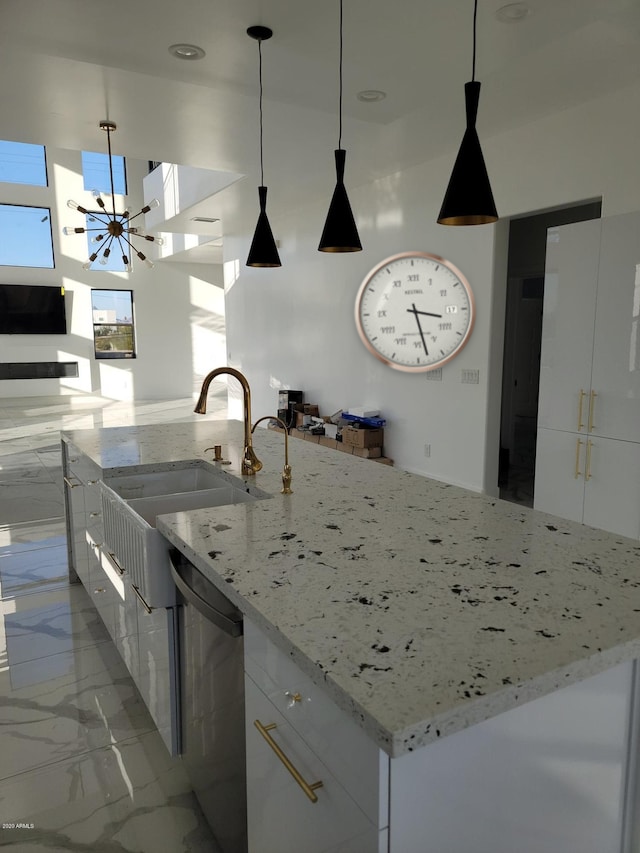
3:28
